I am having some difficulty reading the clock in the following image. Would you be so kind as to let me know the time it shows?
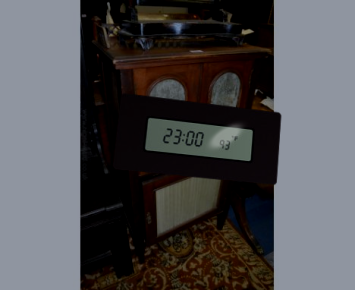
23:00
